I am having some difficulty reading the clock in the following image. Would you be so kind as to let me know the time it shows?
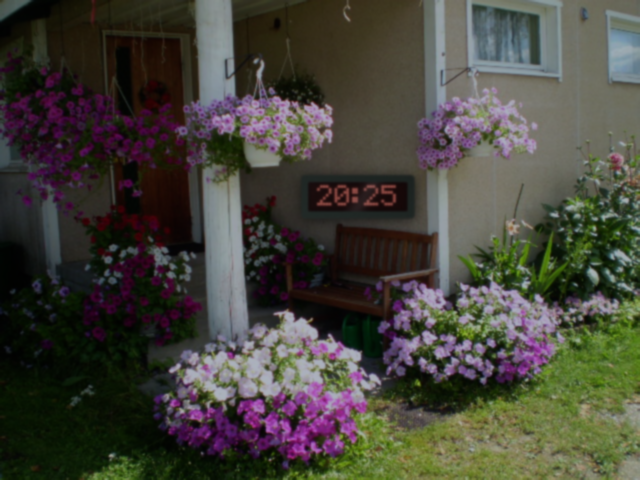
20:25
